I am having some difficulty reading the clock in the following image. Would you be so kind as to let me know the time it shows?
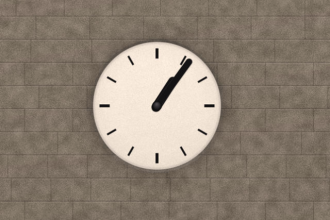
1:06
